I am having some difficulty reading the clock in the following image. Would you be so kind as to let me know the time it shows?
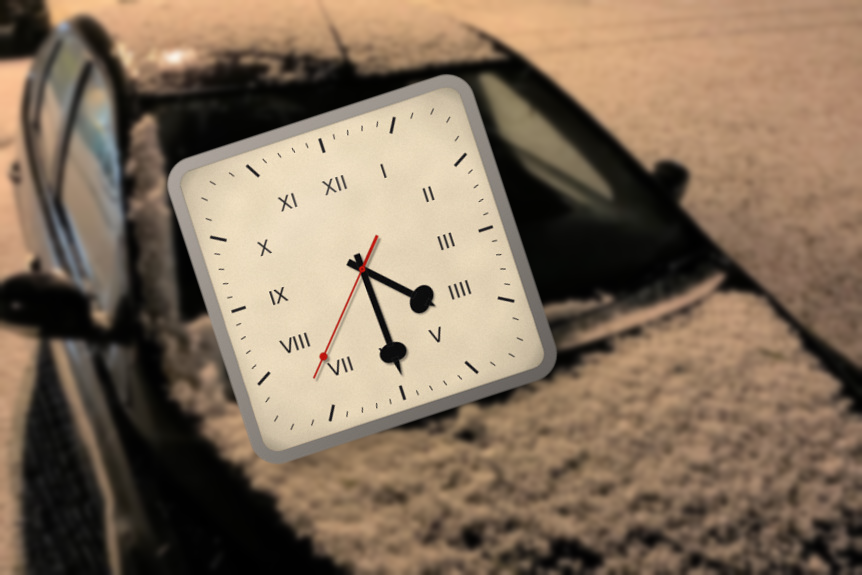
4:29:37
